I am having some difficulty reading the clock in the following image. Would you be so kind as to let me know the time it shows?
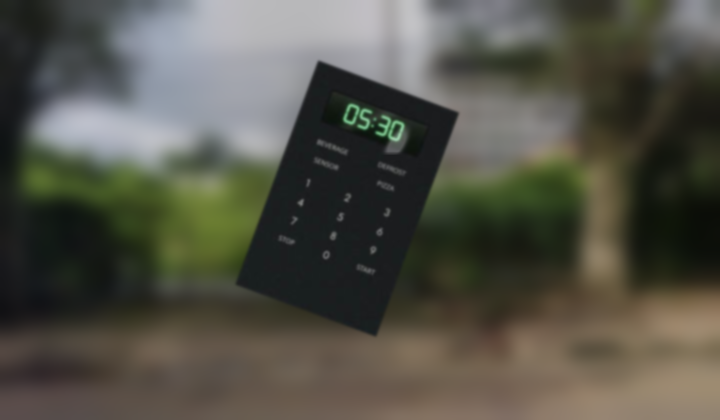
5:30
